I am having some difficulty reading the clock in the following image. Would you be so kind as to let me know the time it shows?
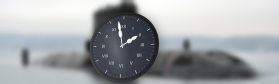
1:58
